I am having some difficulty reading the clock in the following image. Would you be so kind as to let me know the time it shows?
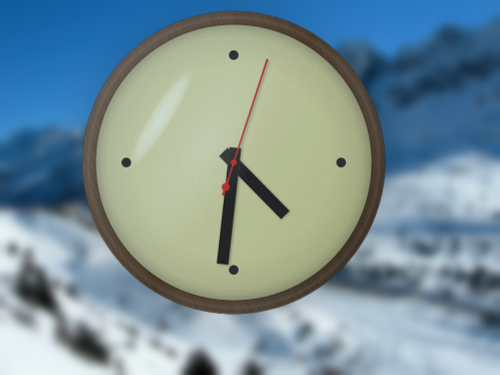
4:31:03
